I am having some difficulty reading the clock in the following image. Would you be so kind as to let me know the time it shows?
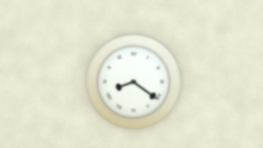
8:21
